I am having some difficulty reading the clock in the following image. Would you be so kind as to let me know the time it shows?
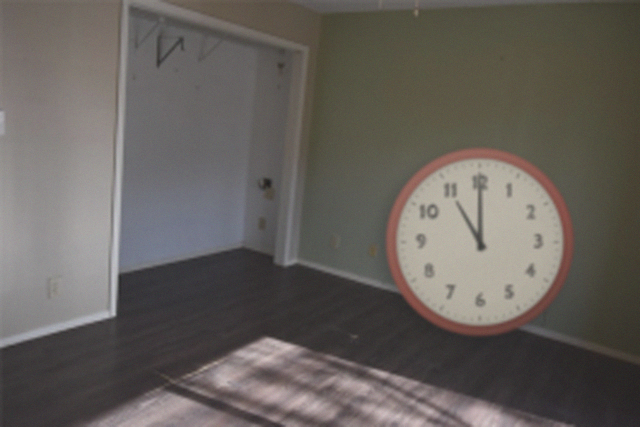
11:00
